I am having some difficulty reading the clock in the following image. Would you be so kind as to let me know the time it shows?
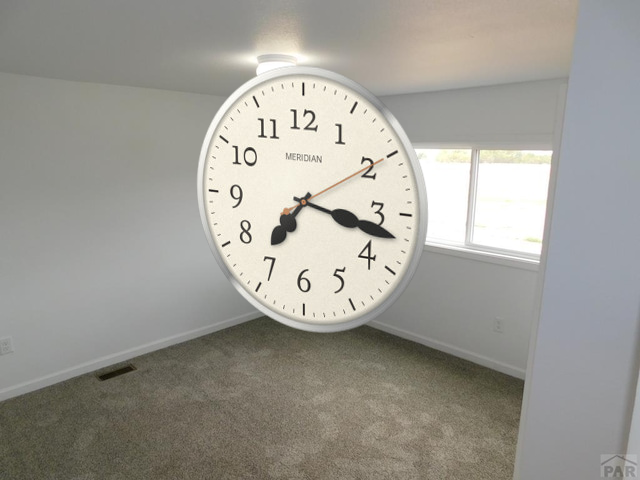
7:17:10
